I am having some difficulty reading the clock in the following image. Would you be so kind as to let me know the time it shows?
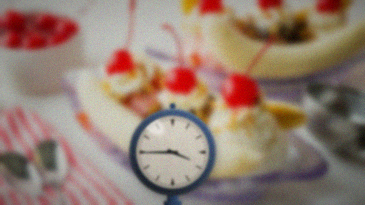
3:45
